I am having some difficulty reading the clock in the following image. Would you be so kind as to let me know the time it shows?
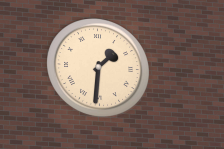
1:31
